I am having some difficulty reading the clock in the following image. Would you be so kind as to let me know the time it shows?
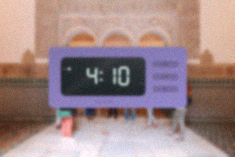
4:10
